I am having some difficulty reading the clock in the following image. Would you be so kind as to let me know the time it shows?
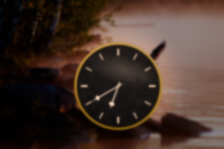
6:40
